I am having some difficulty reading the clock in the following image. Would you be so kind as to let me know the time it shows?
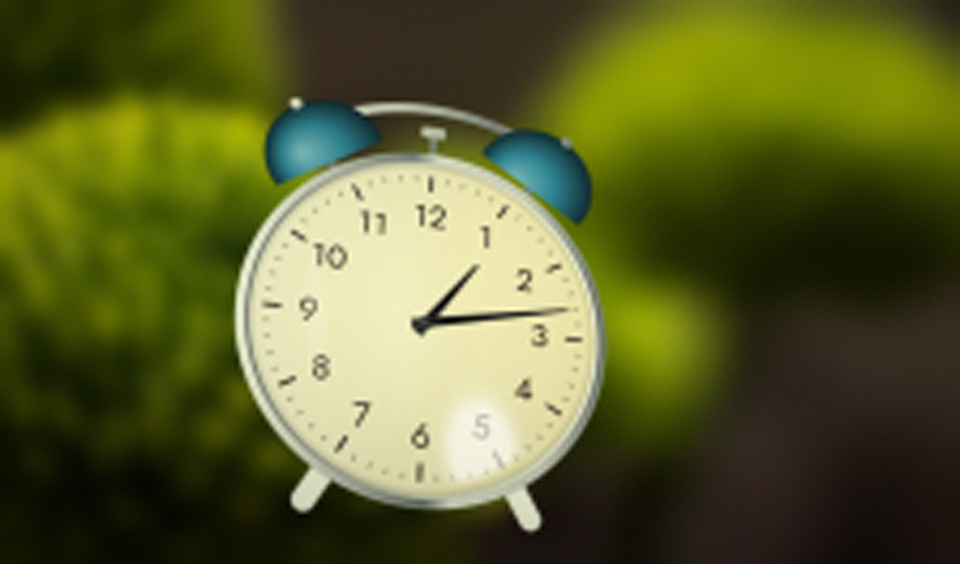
1:13
